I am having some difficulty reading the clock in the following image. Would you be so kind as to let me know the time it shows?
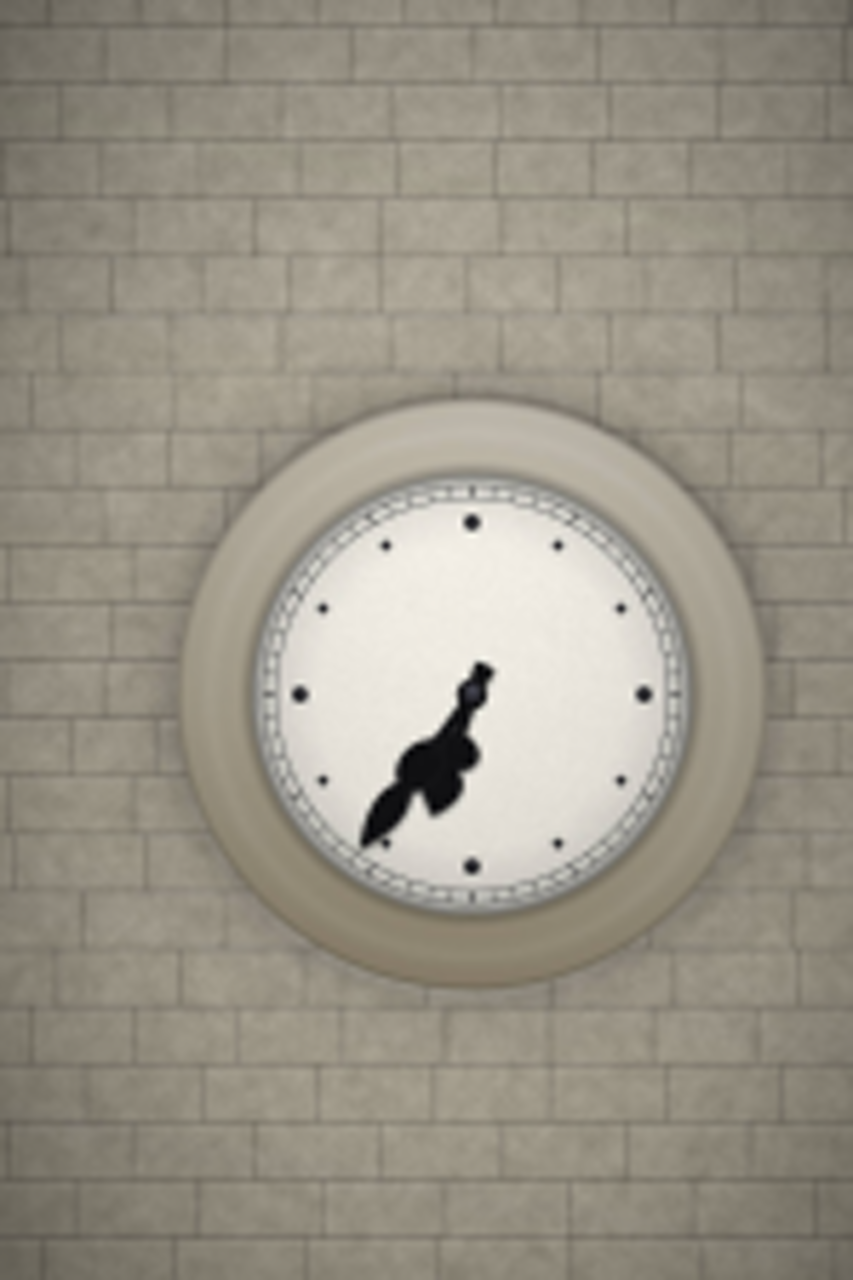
6:36
